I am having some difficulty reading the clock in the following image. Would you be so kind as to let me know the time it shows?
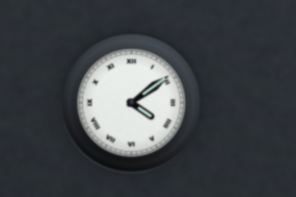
4:09
